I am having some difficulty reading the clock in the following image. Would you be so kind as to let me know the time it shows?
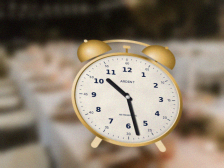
10:28
